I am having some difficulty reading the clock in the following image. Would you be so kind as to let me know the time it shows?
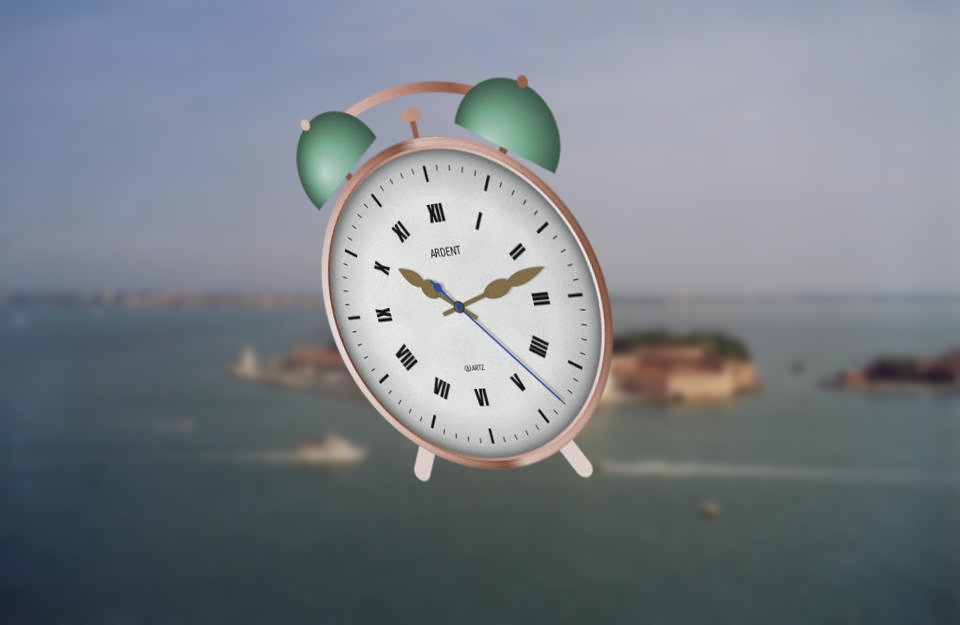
10:12:23
